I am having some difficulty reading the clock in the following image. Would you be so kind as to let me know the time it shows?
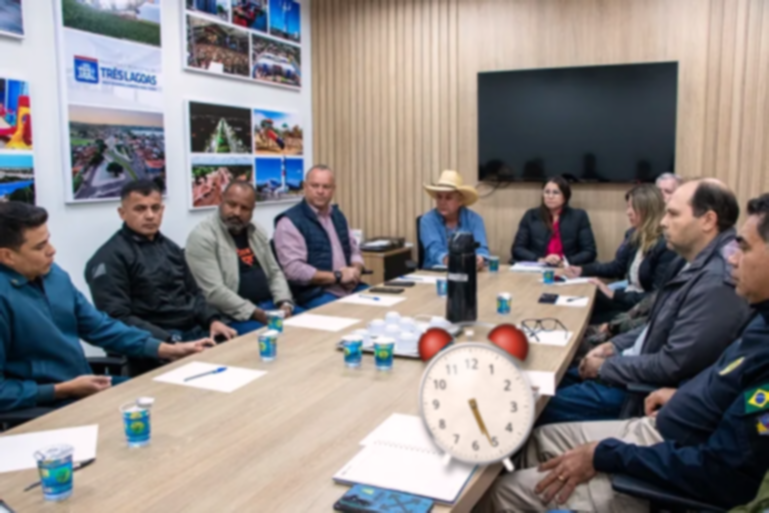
5:26
